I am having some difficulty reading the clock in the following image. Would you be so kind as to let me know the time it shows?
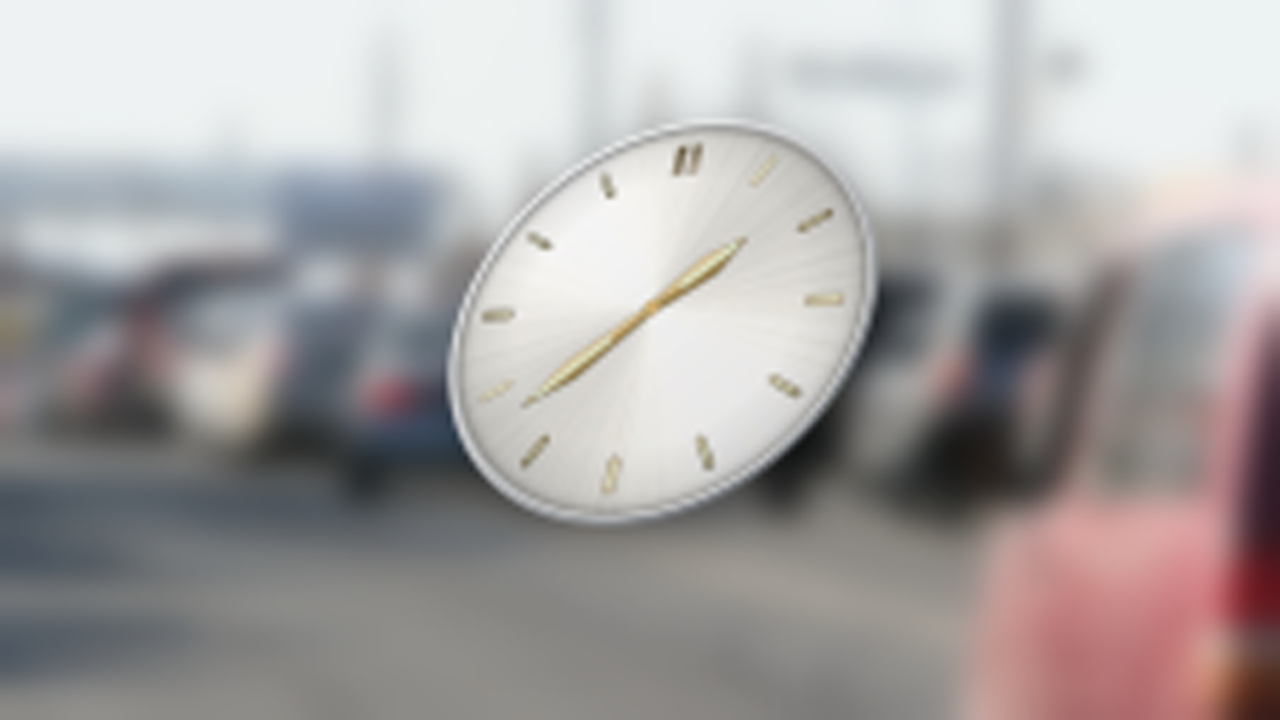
1:38
